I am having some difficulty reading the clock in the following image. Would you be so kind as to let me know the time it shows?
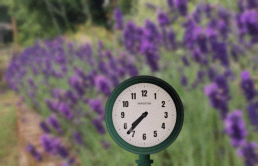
7:37
